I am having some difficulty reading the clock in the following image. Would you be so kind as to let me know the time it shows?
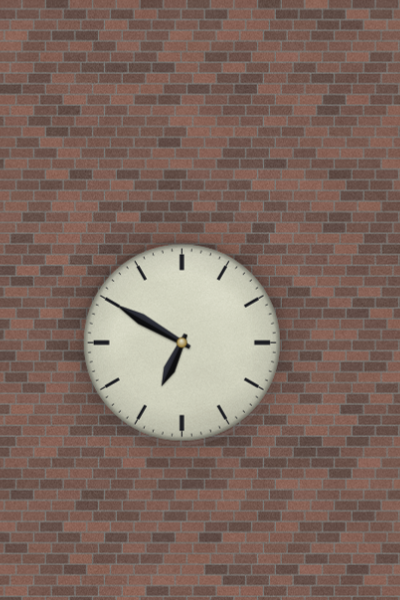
6:50
